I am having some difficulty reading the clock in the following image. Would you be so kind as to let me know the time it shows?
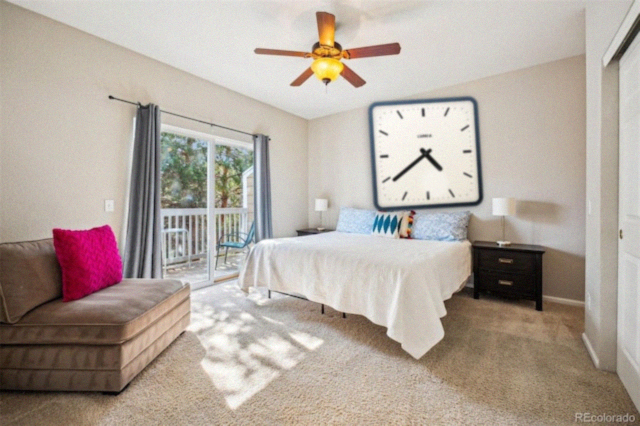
4:39
